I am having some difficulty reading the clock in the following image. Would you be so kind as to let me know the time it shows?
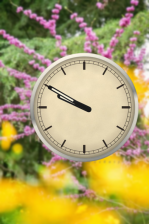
9:50
